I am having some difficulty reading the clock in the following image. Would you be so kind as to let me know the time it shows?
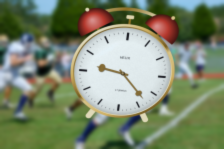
9:23
